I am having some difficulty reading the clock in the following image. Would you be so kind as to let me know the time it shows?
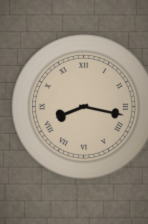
8:17
